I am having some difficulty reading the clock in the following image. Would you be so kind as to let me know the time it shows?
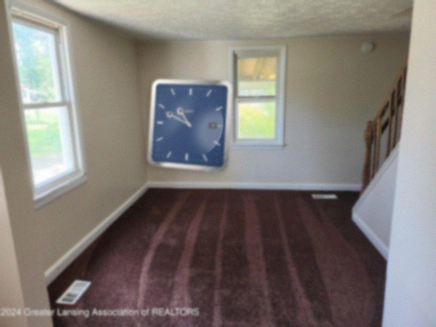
10:49
